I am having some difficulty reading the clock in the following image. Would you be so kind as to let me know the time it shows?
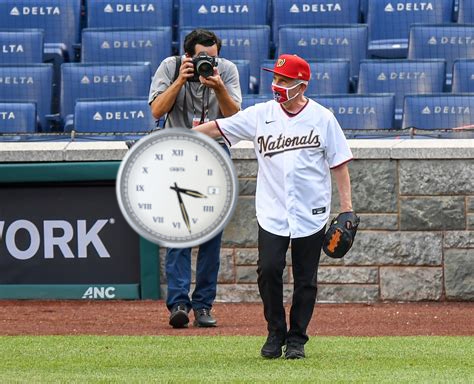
3:27
